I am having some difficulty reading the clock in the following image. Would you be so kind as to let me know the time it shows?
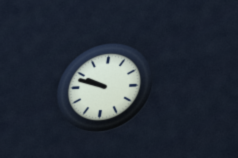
9:48
